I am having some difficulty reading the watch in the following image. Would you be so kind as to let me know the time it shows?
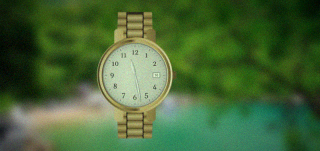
11:28
